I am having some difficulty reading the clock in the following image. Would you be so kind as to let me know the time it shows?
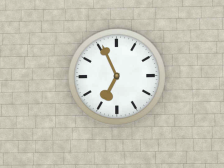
6:56
